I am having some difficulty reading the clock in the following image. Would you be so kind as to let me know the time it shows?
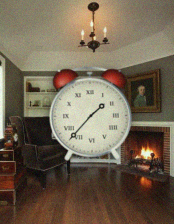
1:37
